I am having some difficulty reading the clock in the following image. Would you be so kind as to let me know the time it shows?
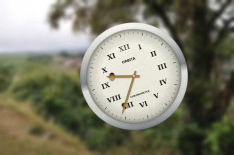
9:36
